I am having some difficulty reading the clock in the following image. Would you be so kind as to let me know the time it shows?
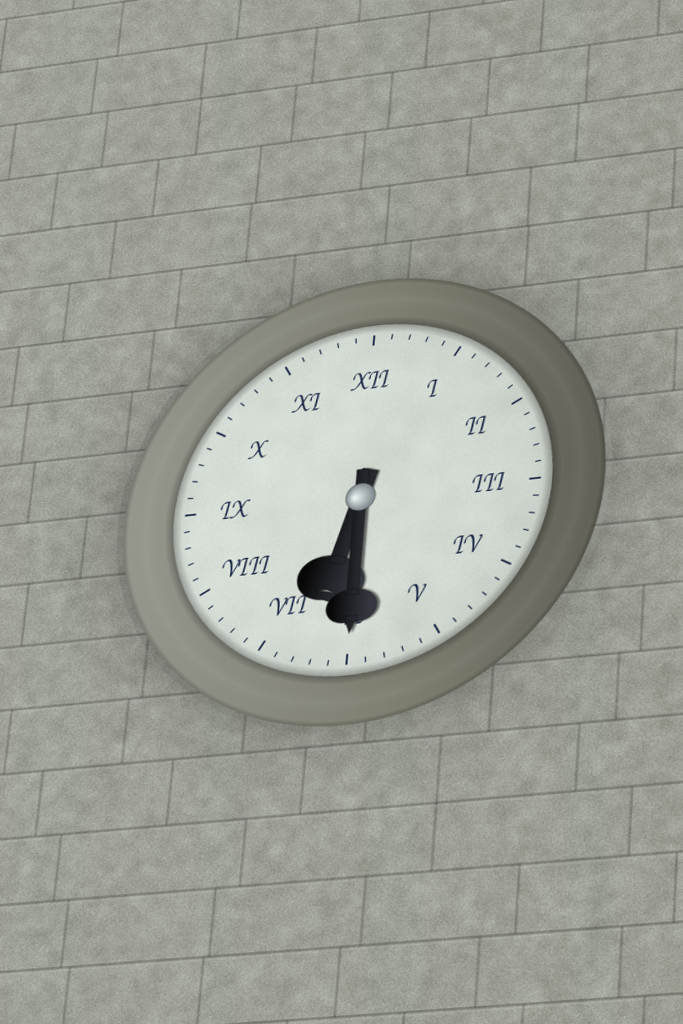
6:30
